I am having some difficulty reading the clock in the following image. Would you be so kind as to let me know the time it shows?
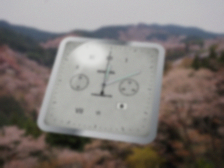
12:10
